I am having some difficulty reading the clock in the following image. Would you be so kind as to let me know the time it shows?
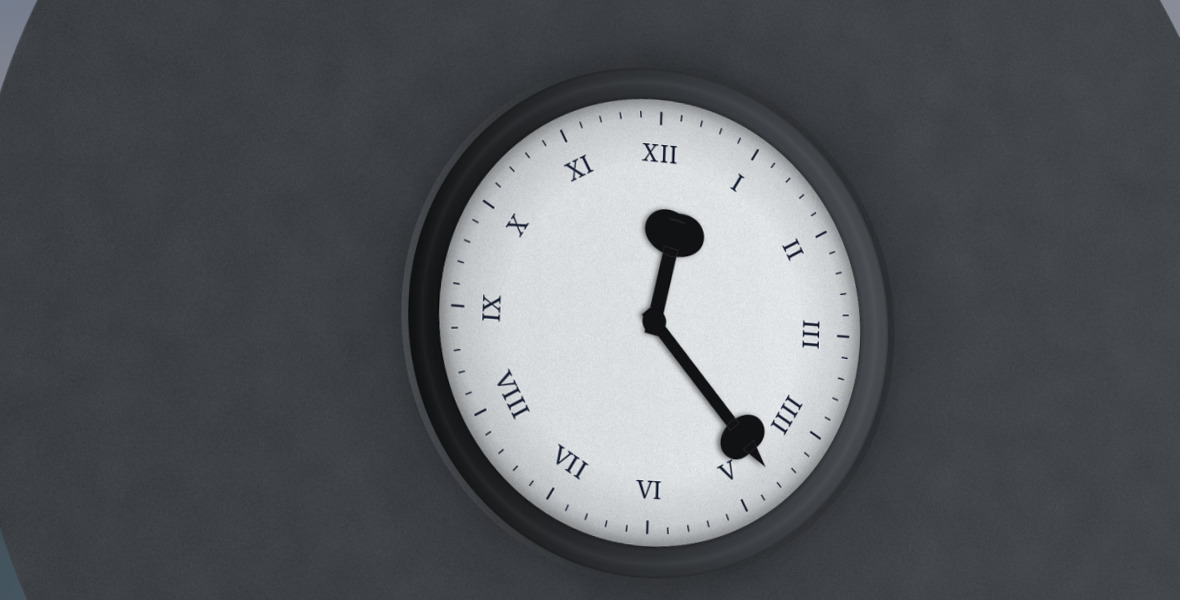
12:23
